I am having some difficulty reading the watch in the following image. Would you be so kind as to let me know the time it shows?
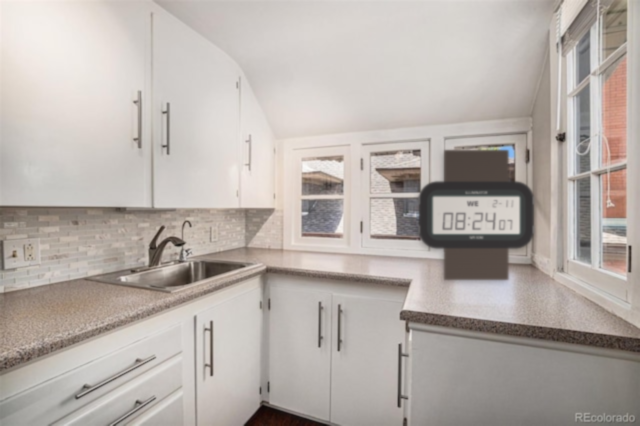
8:24
